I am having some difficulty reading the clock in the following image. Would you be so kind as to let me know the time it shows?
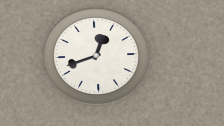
12:42
